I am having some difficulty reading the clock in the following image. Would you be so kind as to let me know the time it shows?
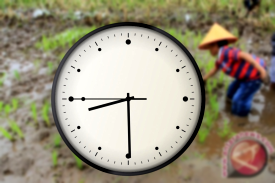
8:29:45
